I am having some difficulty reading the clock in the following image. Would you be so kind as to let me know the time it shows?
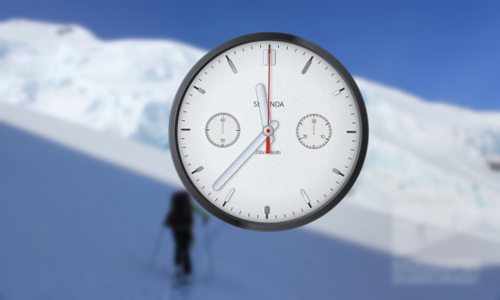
11:37
